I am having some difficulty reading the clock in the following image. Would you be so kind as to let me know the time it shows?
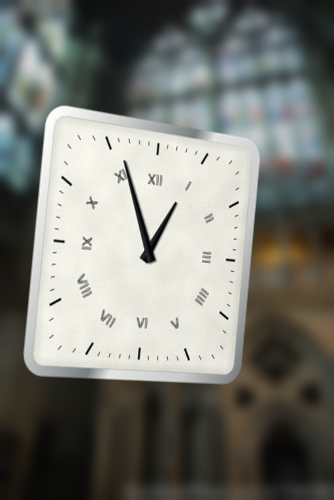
12:56
